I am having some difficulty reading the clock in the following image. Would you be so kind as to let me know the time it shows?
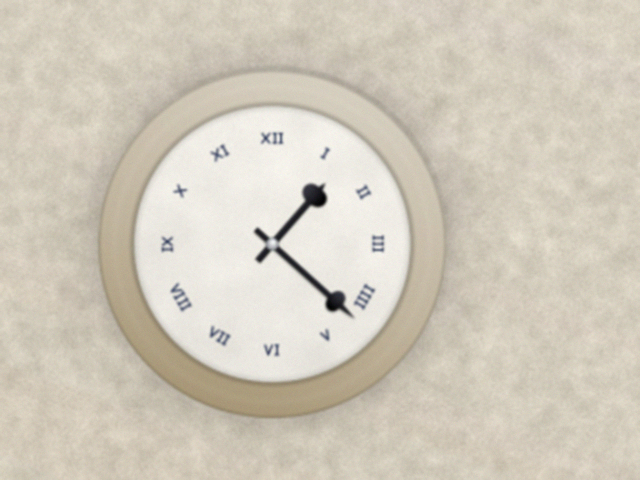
1:22
